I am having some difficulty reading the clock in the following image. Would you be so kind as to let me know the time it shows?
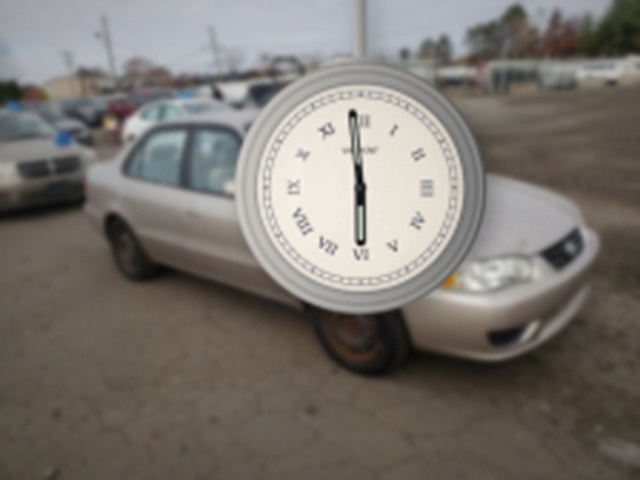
5:59
